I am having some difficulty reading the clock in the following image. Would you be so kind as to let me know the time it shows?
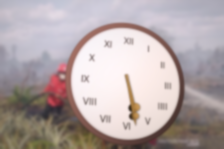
5:28
